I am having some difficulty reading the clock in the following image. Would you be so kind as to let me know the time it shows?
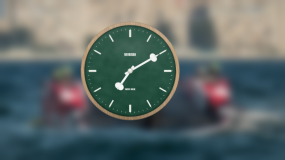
7:10
